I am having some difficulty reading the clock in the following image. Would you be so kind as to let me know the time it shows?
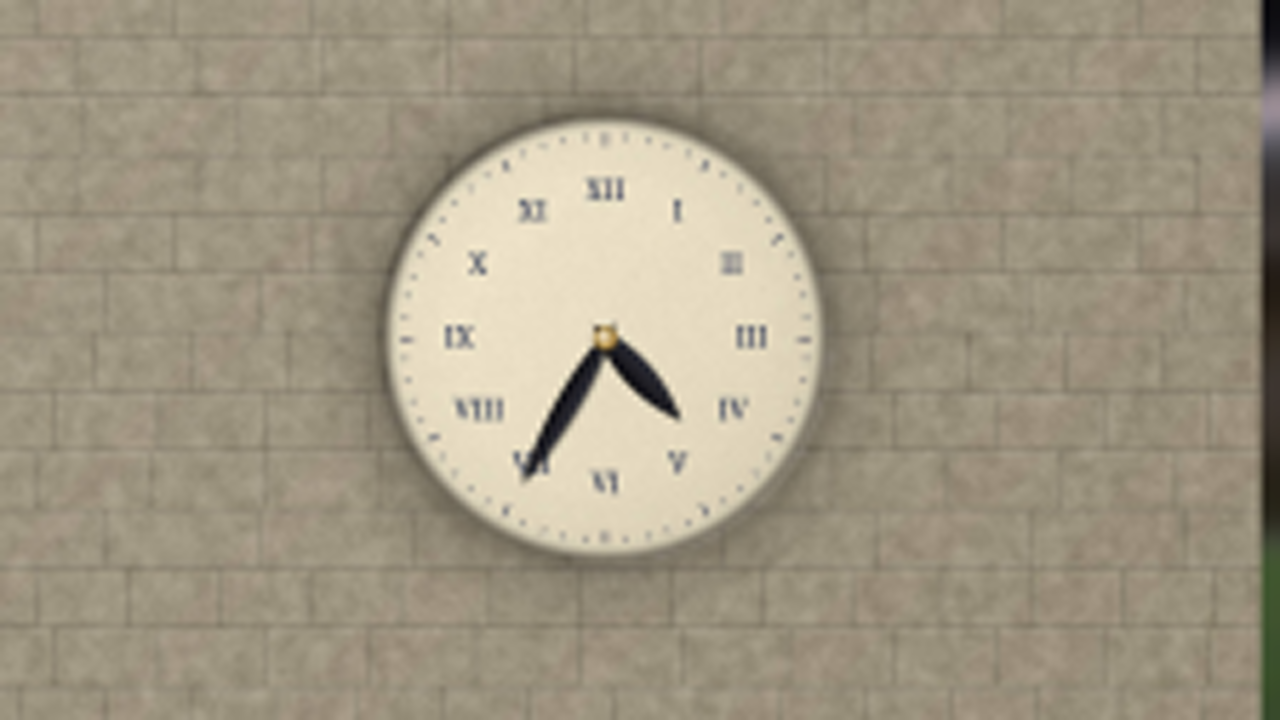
4:35
